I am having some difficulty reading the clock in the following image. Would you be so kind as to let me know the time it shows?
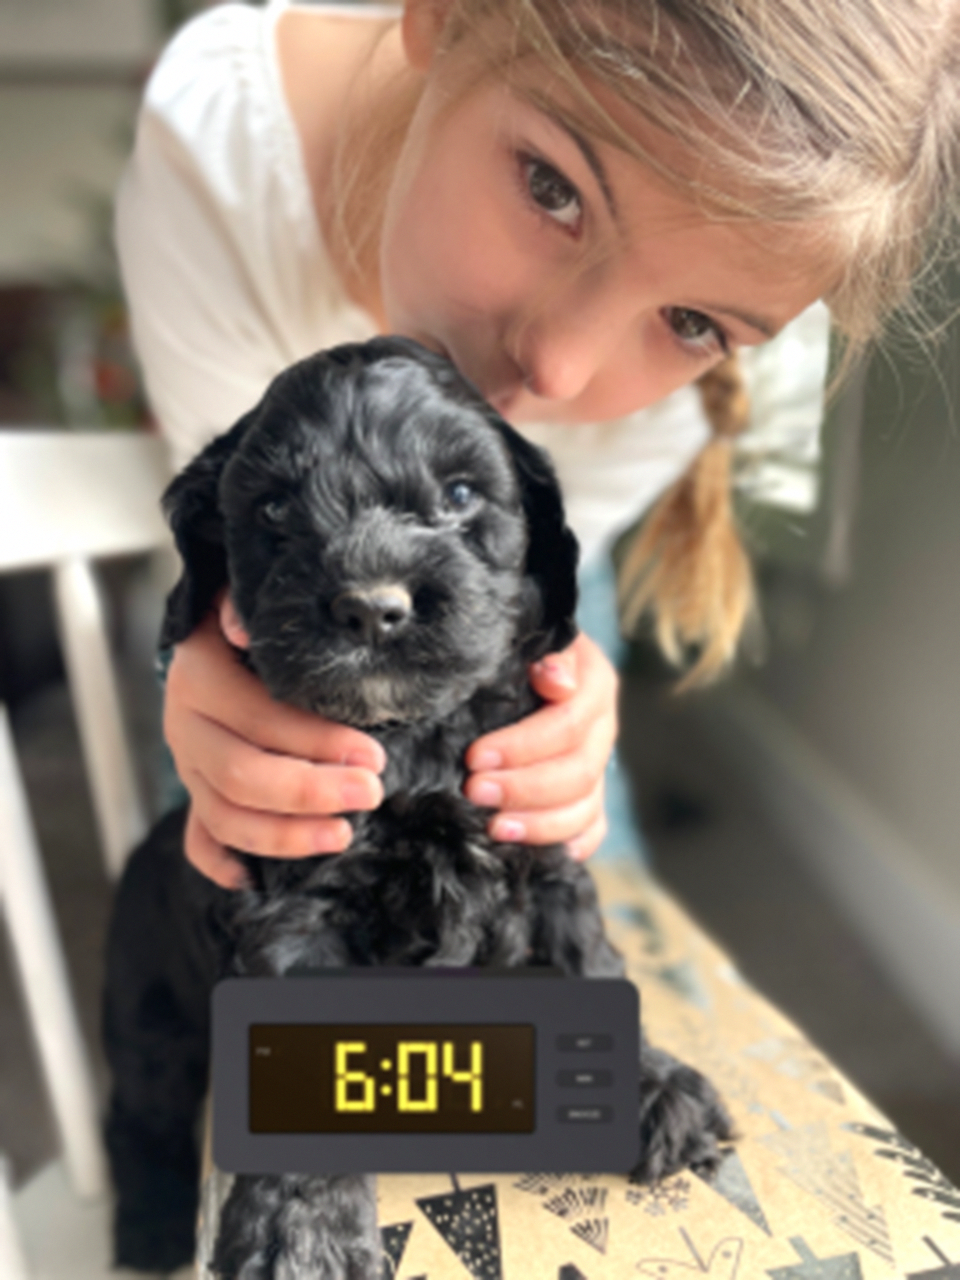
6:04
